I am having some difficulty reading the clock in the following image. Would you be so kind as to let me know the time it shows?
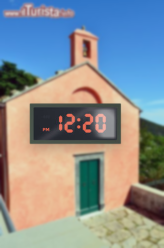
12:20
